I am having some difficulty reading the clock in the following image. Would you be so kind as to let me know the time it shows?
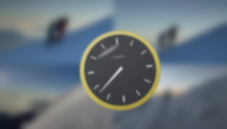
7:38
